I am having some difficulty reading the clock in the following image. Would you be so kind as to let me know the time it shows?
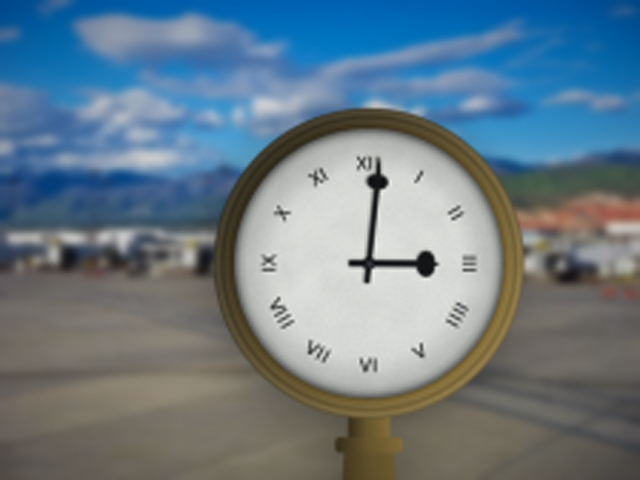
3:01
